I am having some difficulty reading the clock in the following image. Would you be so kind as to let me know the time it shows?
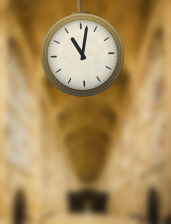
11:02
